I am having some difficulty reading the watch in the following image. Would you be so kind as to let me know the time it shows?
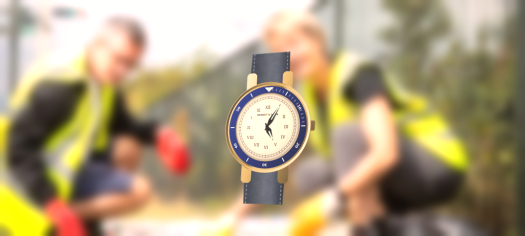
5:05
